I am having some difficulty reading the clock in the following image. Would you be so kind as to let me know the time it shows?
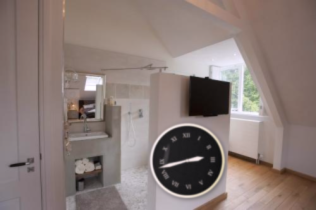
2:43
